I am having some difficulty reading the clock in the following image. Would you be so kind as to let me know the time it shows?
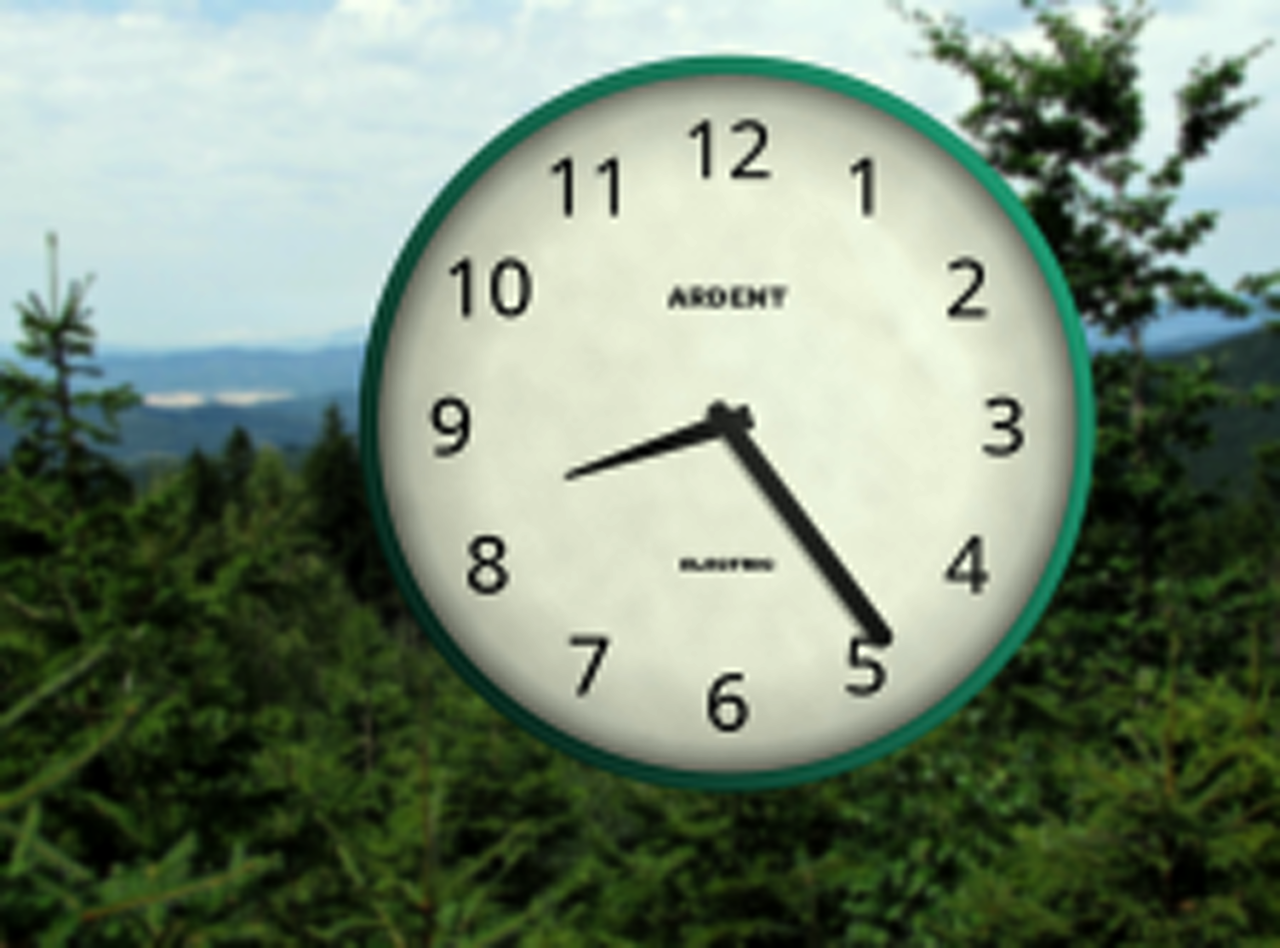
8:24
